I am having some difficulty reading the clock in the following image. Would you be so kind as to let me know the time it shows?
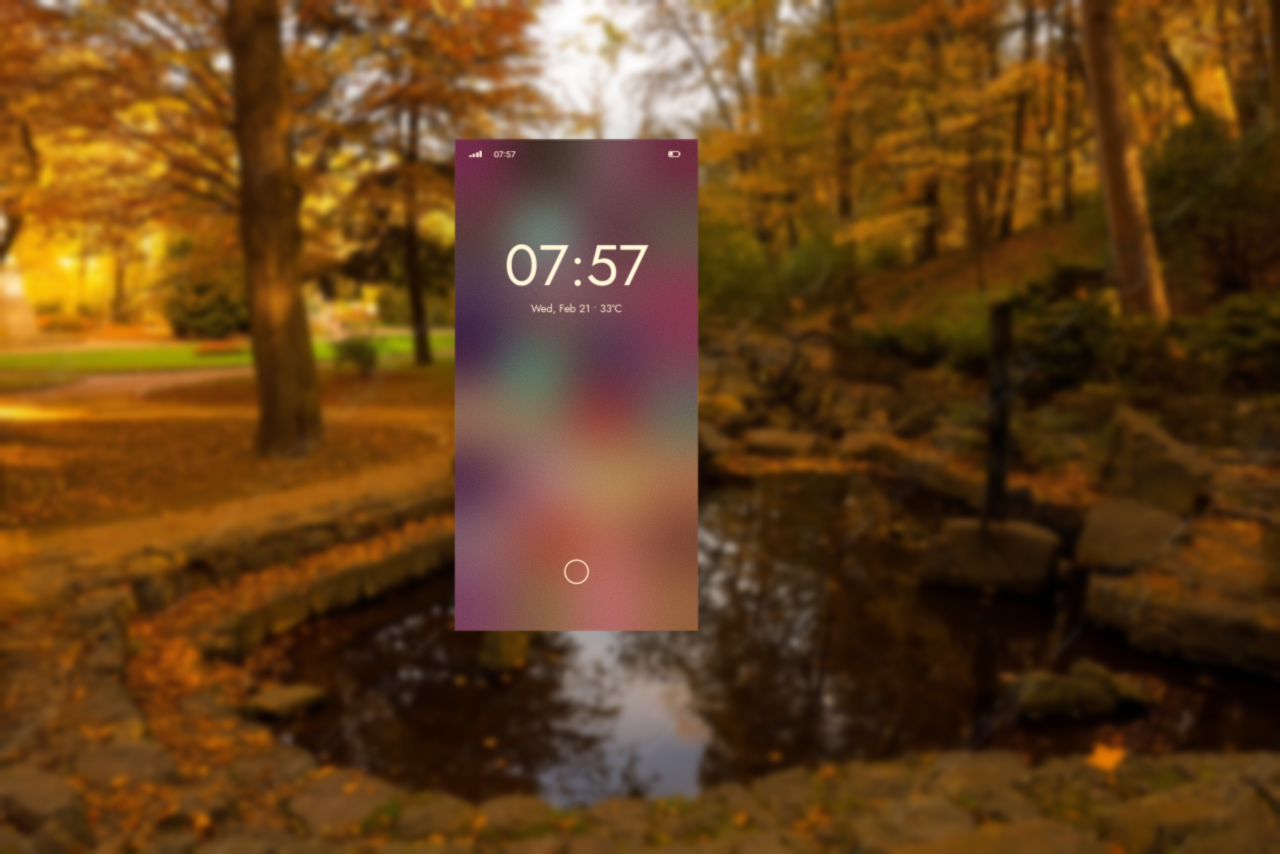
7:57
